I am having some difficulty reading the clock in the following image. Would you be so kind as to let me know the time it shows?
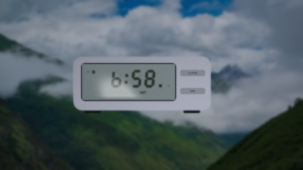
6:58
